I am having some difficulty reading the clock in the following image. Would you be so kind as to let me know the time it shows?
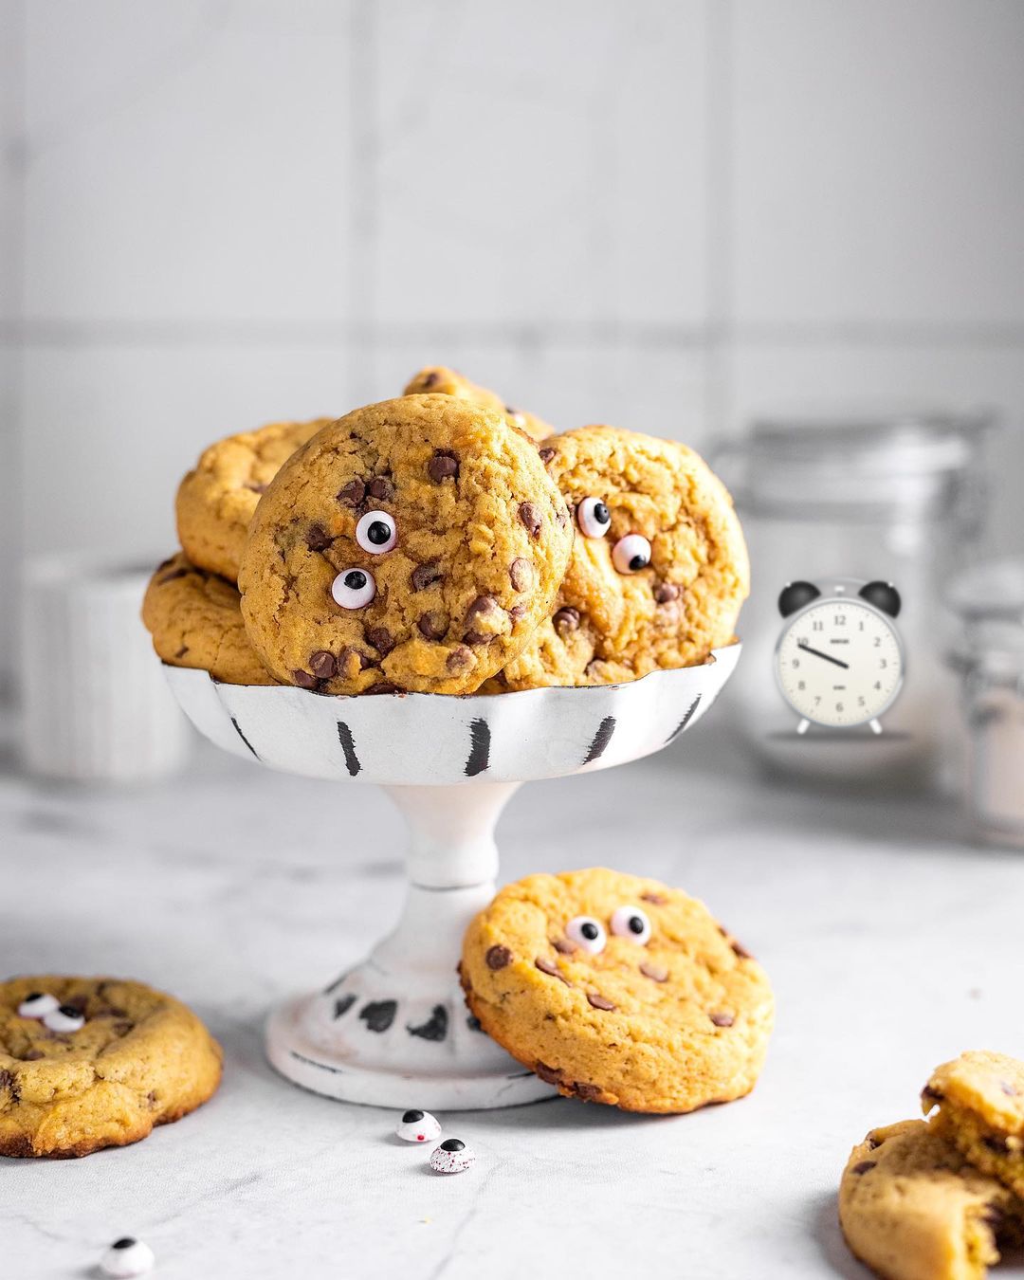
9:49
